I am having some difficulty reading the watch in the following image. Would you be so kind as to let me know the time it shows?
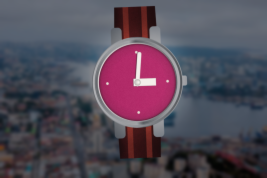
3:01
